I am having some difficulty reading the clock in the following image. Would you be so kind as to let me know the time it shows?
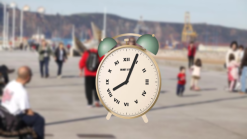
8:04
